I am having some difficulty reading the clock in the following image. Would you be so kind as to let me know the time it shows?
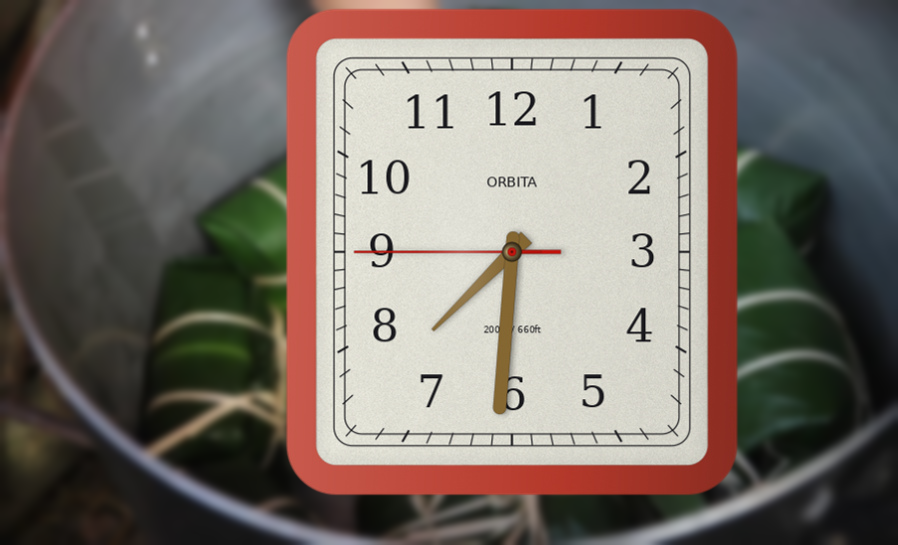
7:30:45
